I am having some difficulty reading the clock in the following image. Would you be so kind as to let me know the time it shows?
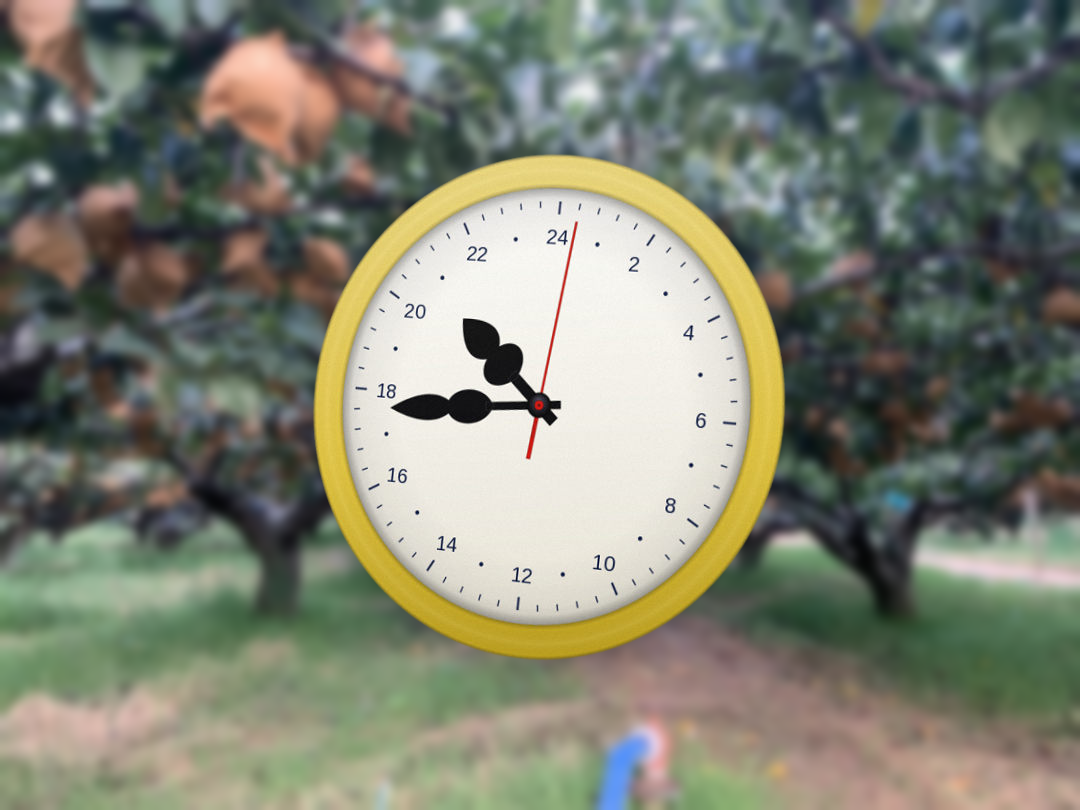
20:44:01
